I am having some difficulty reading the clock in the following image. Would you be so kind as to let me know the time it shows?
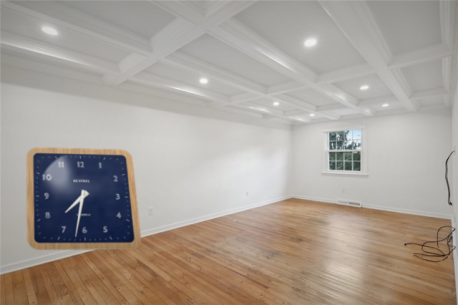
7:32
